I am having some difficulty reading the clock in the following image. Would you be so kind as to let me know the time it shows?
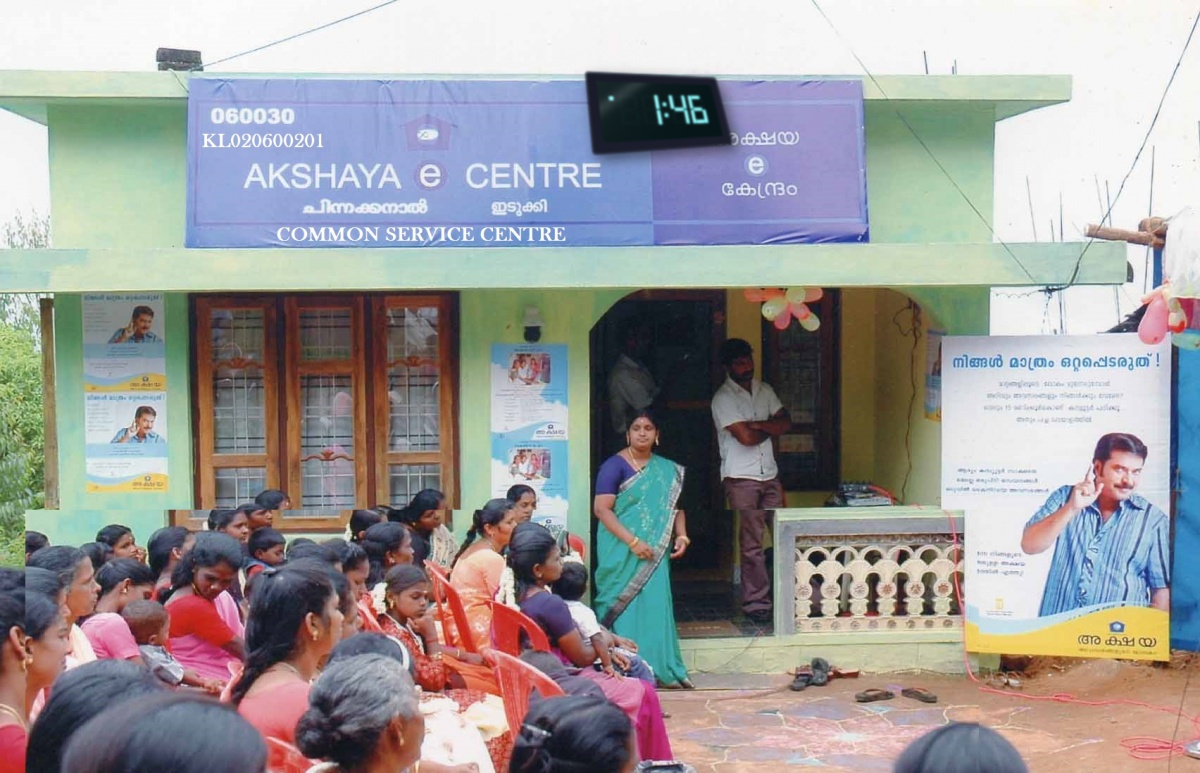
1:46
